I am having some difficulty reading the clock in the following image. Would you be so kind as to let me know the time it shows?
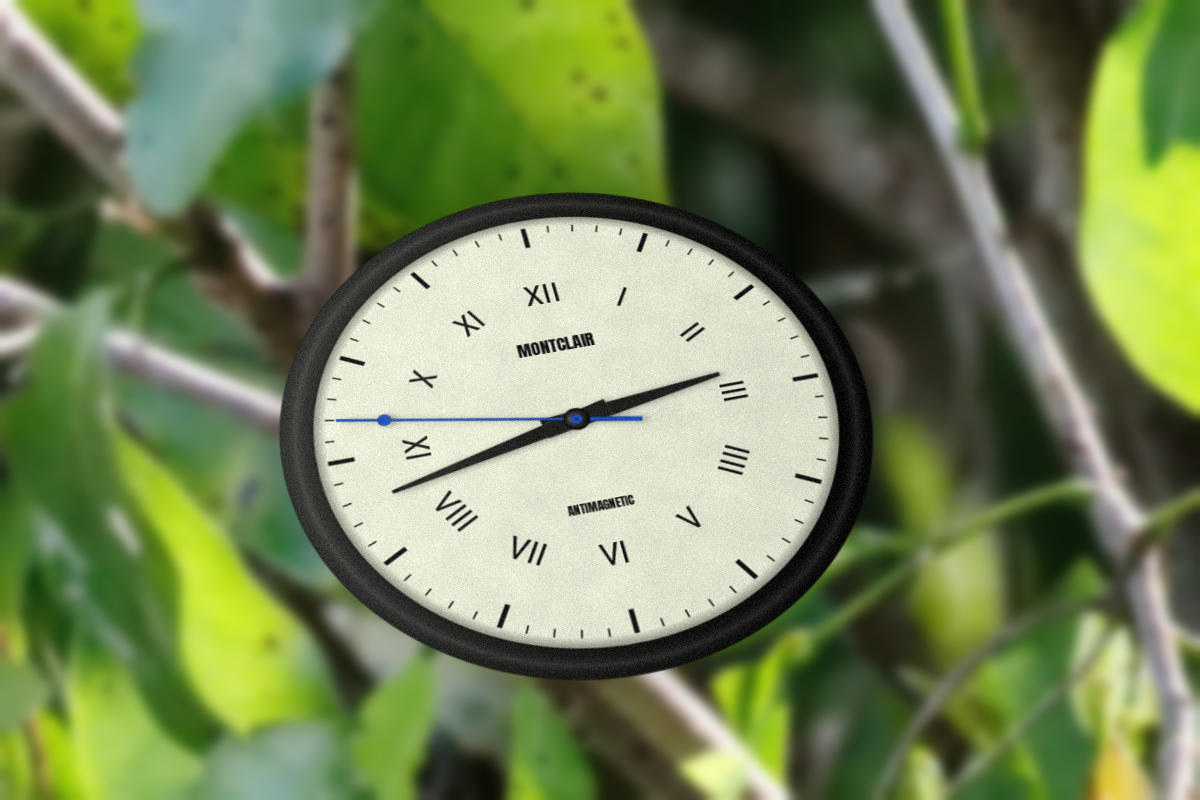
2:42:47
